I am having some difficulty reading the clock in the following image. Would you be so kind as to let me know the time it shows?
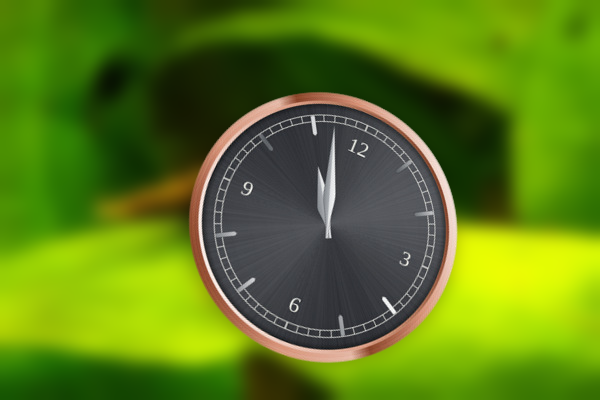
10:57
